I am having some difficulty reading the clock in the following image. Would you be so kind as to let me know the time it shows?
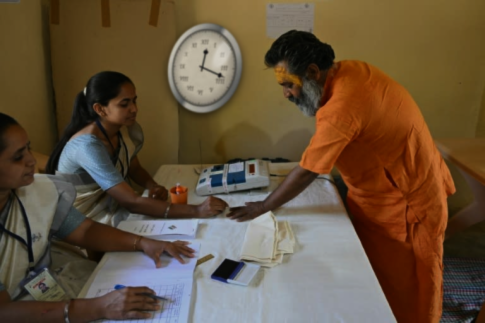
12:18
